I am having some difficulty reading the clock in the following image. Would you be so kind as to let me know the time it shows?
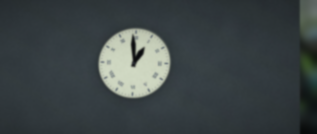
12:59
